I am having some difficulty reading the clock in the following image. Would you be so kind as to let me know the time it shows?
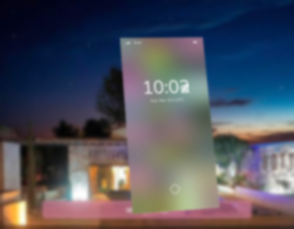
10:02
